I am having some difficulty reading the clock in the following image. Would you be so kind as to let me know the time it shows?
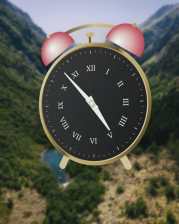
4:53
